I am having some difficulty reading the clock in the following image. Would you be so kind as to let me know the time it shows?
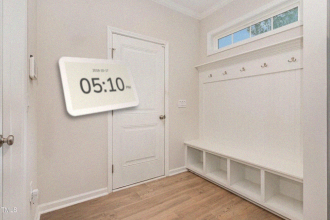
5:10
